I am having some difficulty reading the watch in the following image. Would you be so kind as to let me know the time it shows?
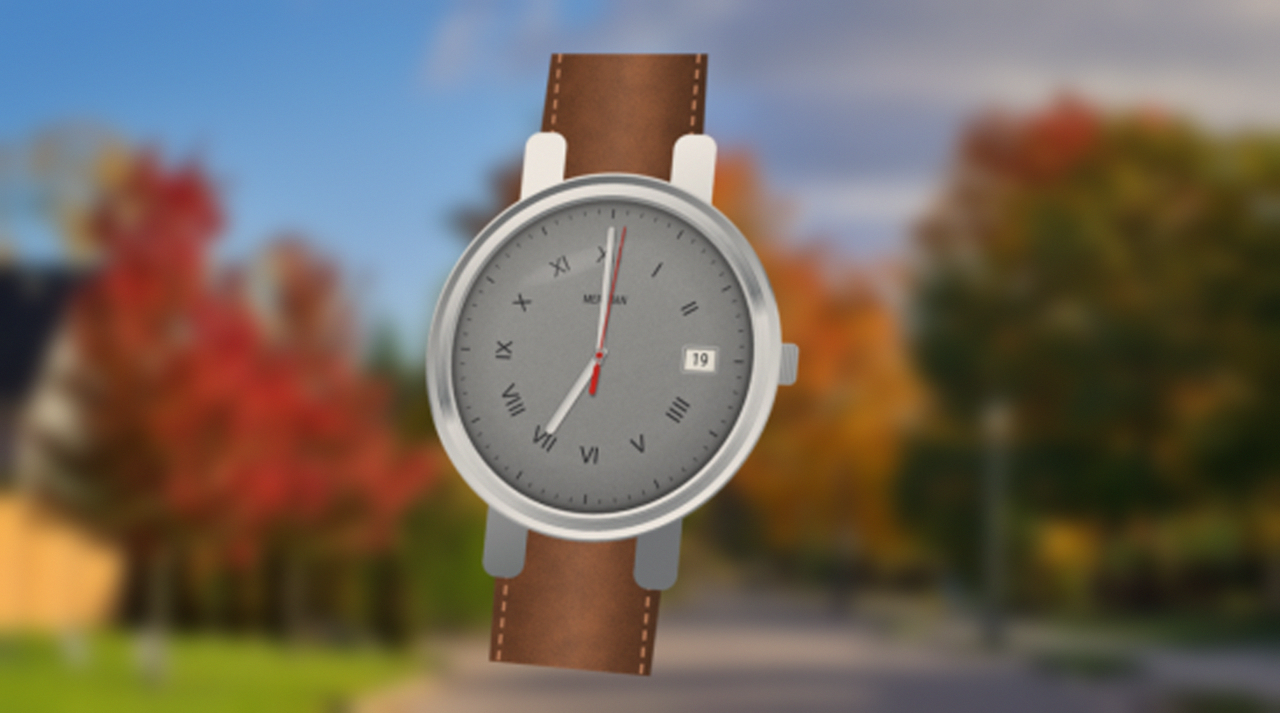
7:00:01
